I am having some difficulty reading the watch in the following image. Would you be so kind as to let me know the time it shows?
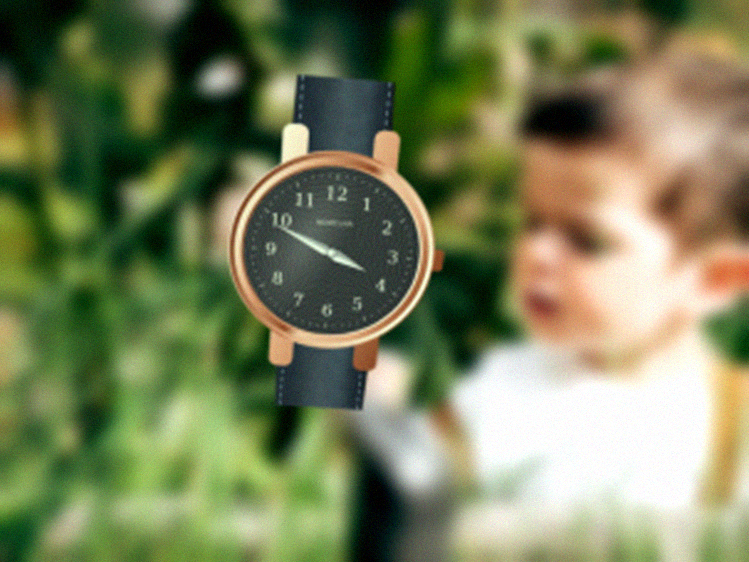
3:49
